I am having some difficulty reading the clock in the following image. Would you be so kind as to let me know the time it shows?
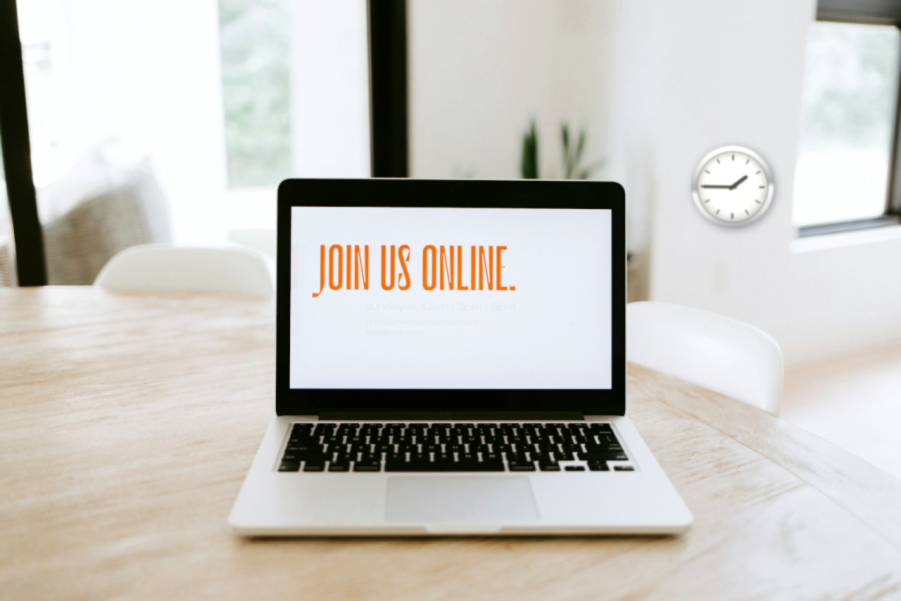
1:45
